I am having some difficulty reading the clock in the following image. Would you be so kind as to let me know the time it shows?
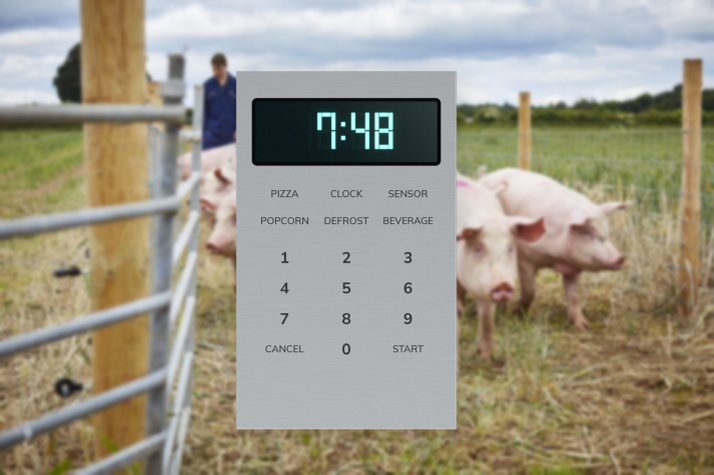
7:48
